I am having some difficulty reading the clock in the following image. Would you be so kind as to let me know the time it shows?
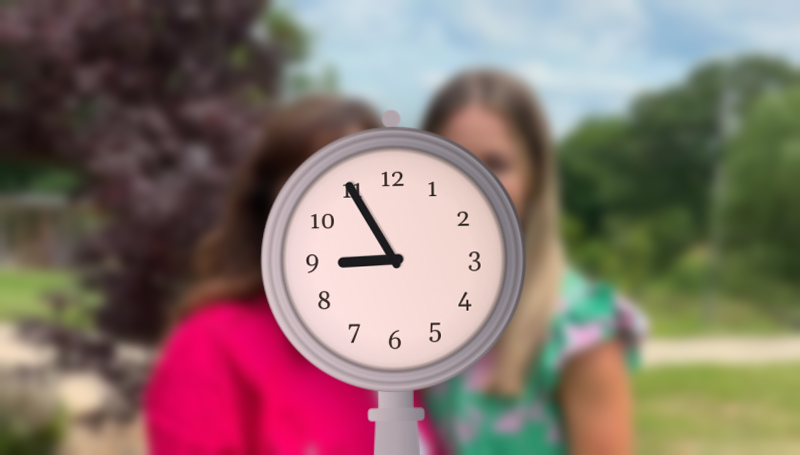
8:55
